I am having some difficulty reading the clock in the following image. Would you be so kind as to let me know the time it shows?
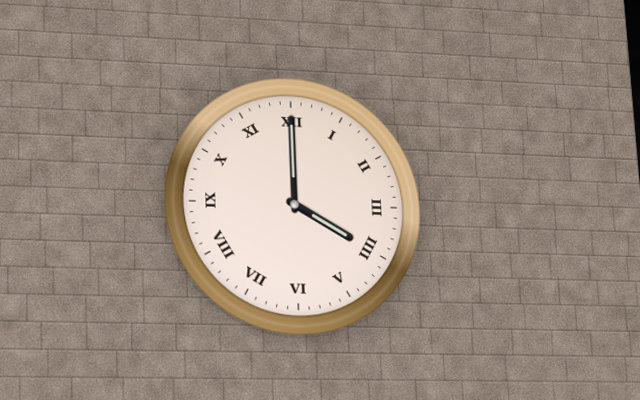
4:00
